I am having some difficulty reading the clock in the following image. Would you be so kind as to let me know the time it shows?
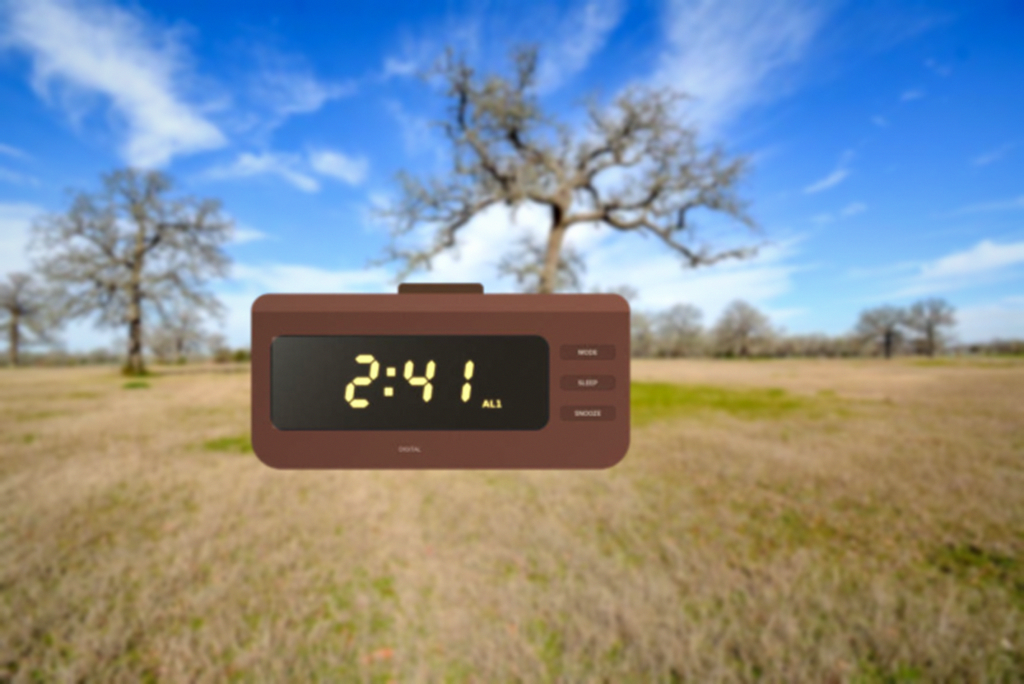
2:41
